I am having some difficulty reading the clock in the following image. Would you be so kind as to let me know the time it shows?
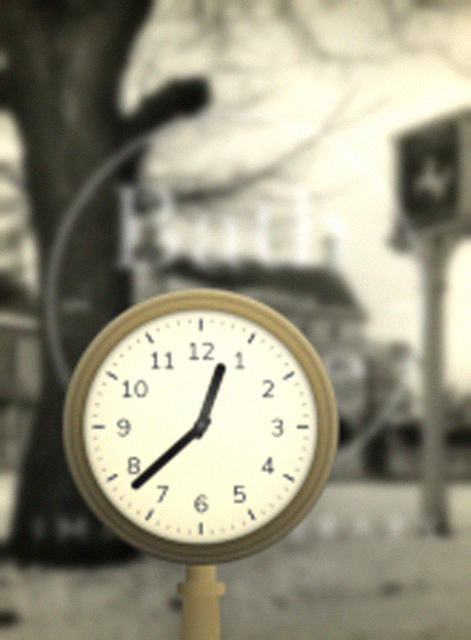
12:38
